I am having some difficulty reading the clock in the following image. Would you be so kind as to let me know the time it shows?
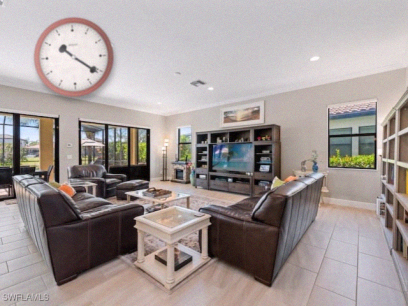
10:21
